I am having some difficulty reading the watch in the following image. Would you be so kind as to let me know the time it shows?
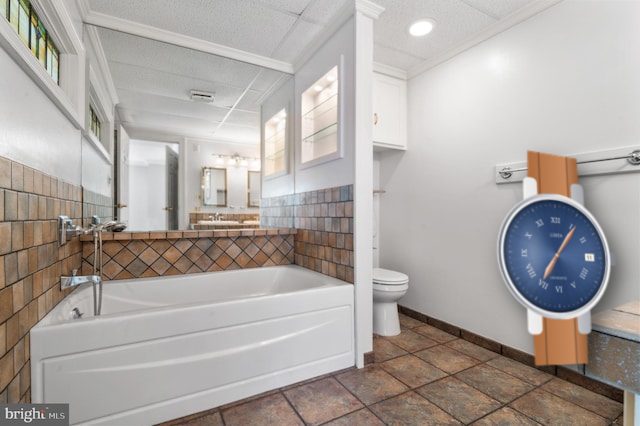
7:06
